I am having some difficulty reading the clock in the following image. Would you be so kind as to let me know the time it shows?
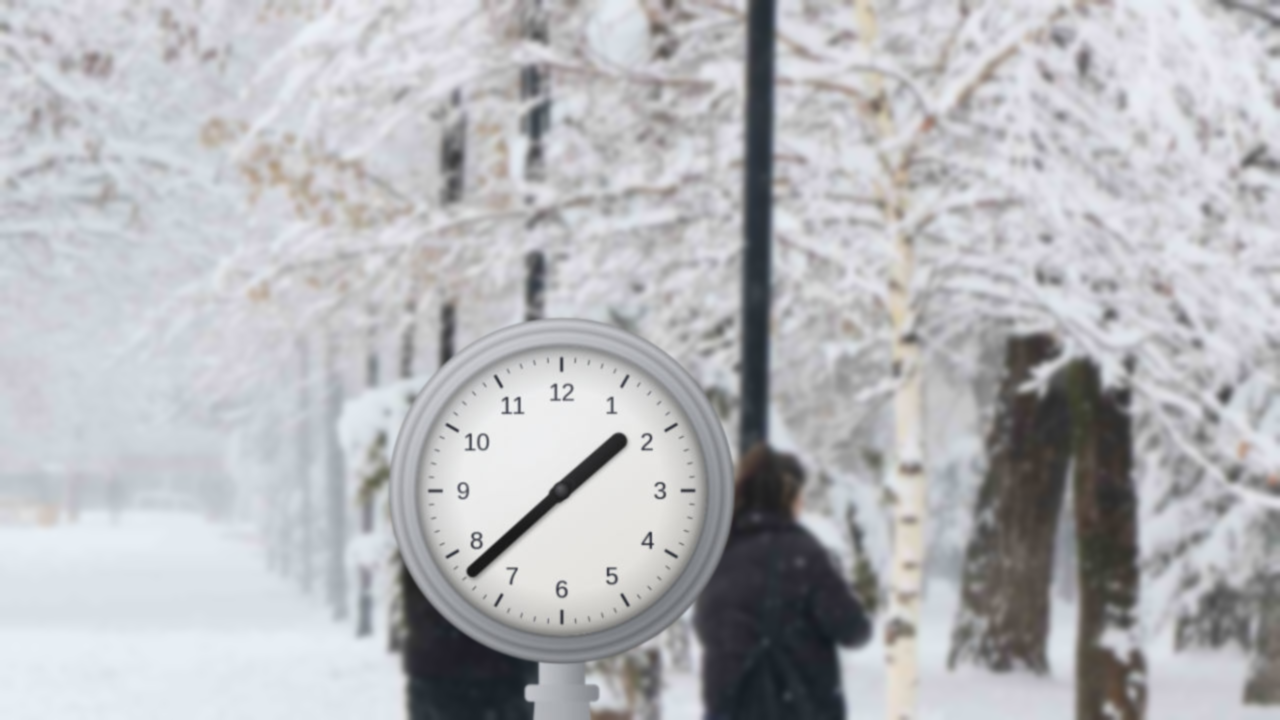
1:38
